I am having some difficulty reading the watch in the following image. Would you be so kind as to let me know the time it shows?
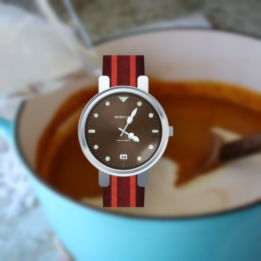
4:05
